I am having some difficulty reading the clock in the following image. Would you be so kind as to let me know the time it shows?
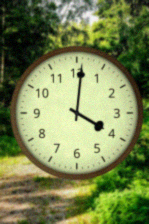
4:01
